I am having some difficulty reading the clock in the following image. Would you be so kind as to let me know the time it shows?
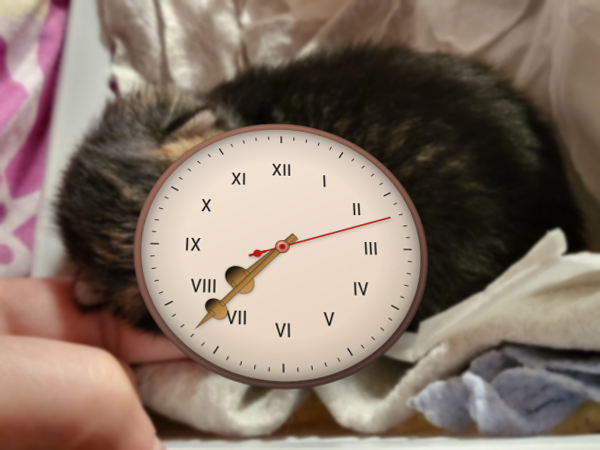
7:37:12
